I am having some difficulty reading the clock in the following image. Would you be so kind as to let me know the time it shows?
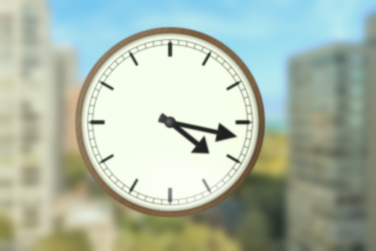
4:17
